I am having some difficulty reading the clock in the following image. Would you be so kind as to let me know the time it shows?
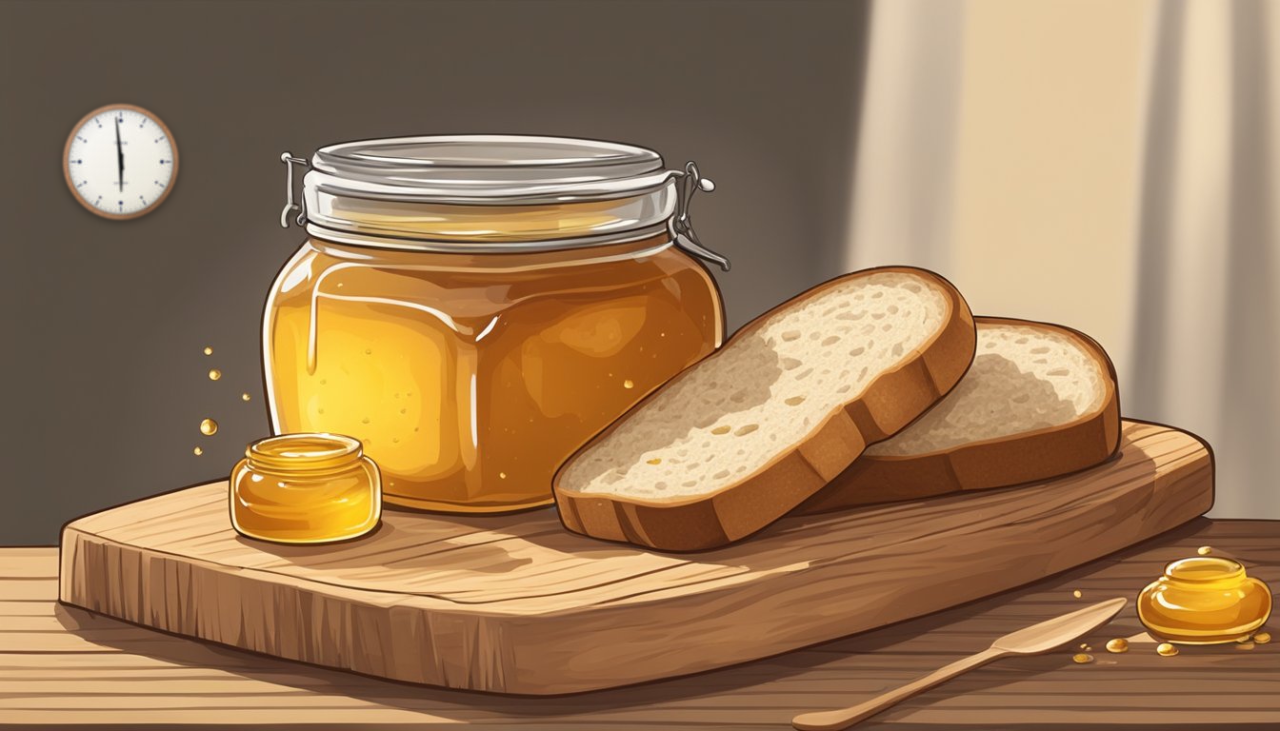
5:59
